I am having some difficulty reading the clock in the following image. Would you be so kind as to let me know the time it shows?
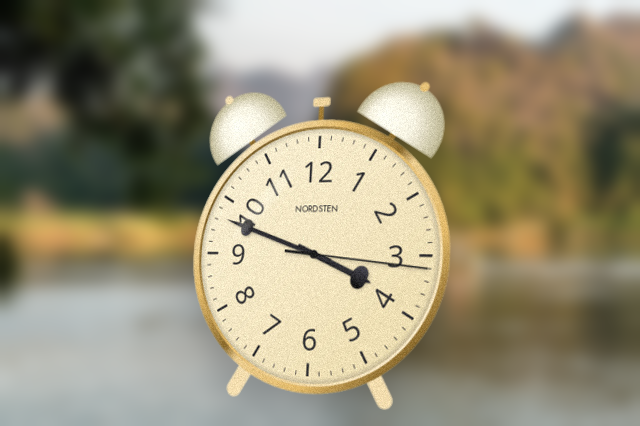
3:48:16
